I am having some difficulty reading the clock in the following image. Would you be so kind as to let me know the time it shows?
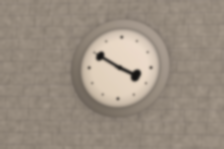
3:50
